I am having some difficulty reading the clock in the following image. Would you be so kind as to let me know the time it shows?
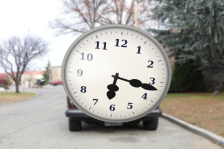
6:17
